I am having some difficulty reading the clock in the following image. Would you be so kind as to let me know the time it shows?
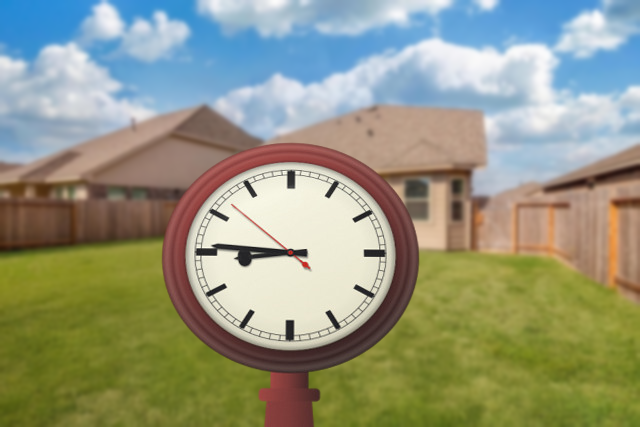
8:45:52
